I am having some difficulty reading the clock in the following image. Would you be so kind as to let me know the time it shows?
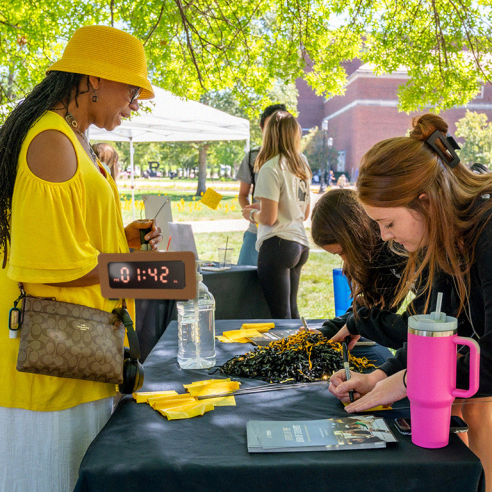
1:42
